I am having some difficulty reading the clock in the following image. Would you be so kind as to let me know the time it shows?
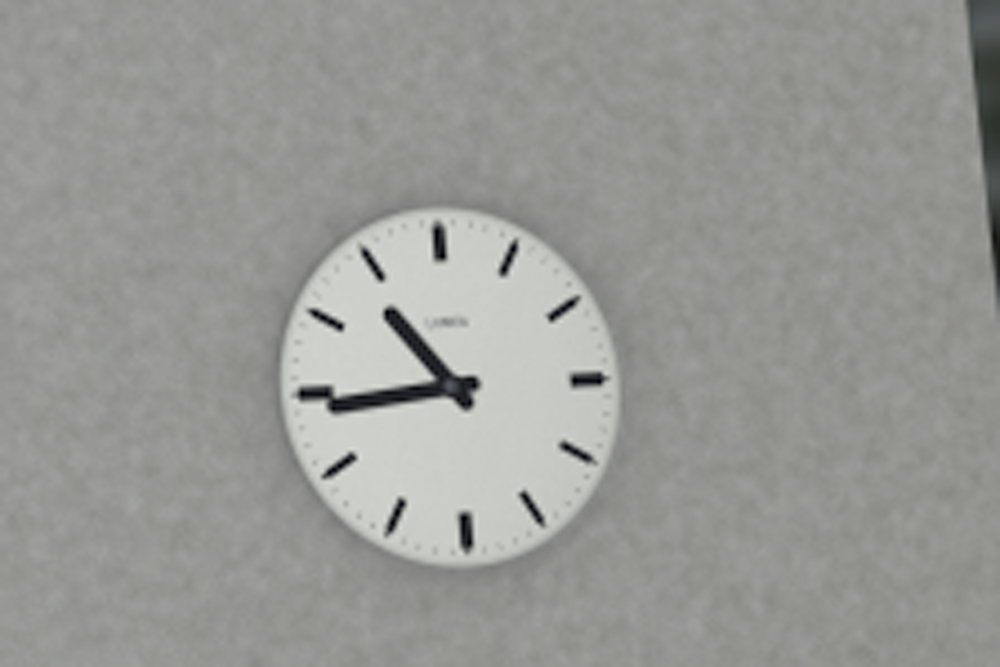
10:44
